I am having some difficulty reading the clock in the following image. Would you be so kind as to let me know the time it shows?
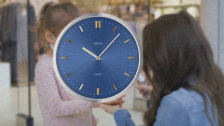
10:07
